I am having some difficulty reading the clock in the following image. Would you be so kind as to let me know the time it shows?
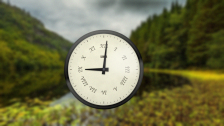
9:01
